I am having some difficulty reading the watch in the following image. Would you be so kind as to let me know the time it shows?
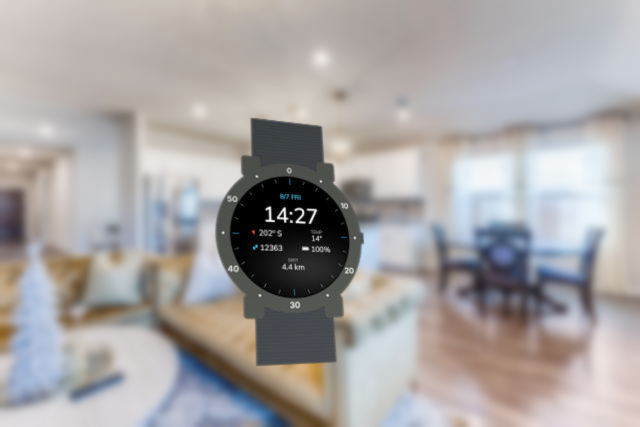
14:27
